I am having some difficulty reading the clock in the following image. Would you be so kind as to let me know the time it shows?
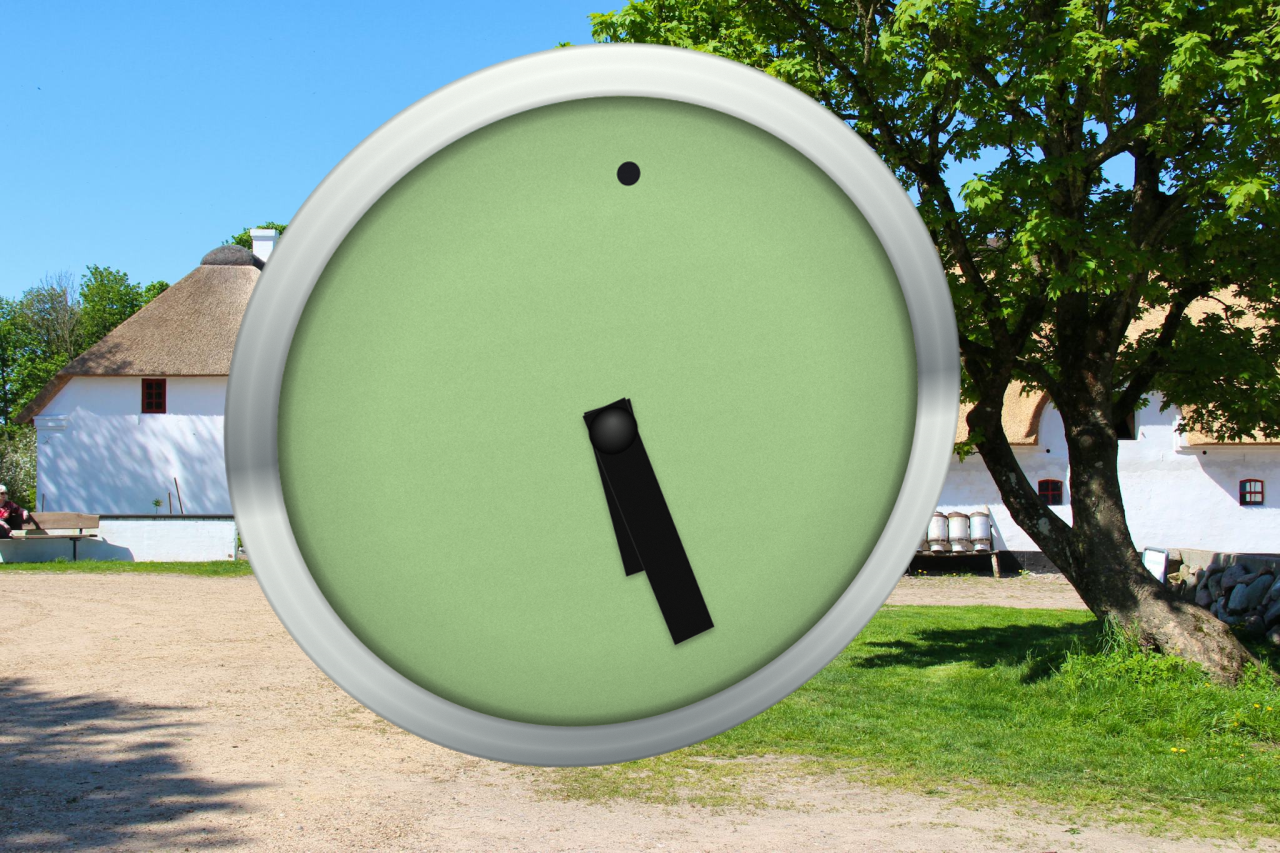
5:26
